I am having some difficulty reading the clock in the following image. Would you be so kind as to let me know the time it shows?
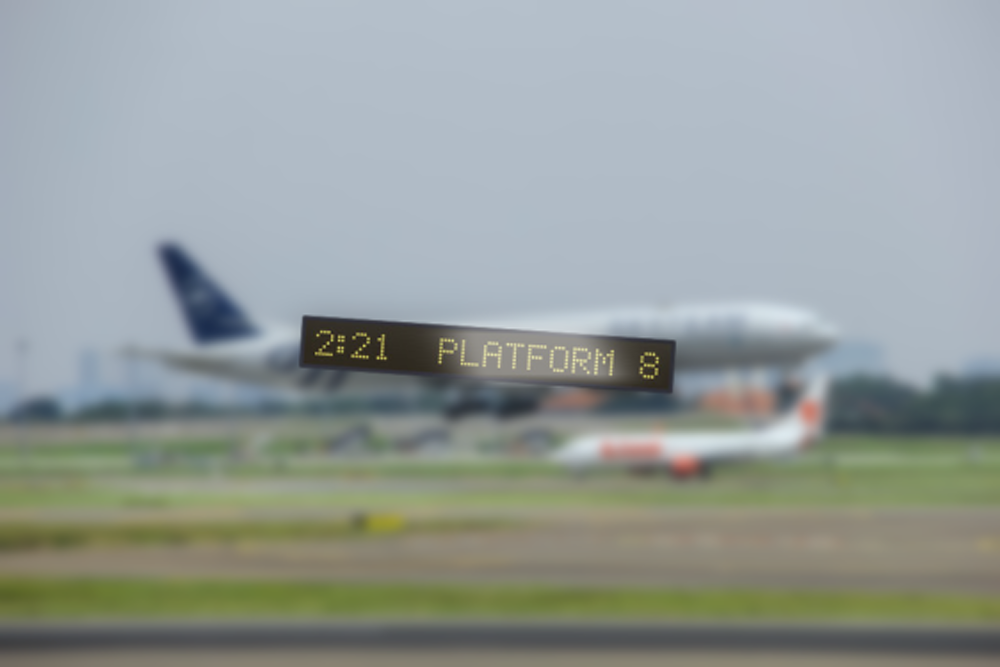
2:21
